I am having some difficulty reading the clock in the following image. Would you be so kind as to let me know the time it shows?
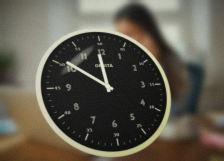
11:51
